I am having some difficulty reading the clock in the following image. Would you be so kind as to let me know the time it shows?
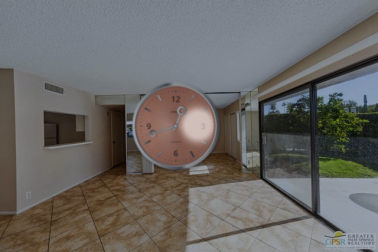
12:42
